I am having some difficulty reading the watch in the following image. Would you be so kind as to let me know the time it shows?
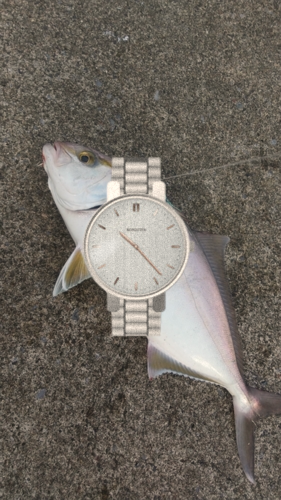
10:23
